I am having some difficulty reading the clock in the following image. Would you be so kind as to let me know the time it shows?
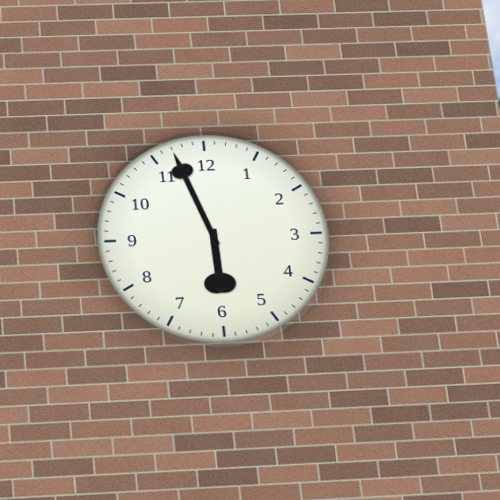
5:57
